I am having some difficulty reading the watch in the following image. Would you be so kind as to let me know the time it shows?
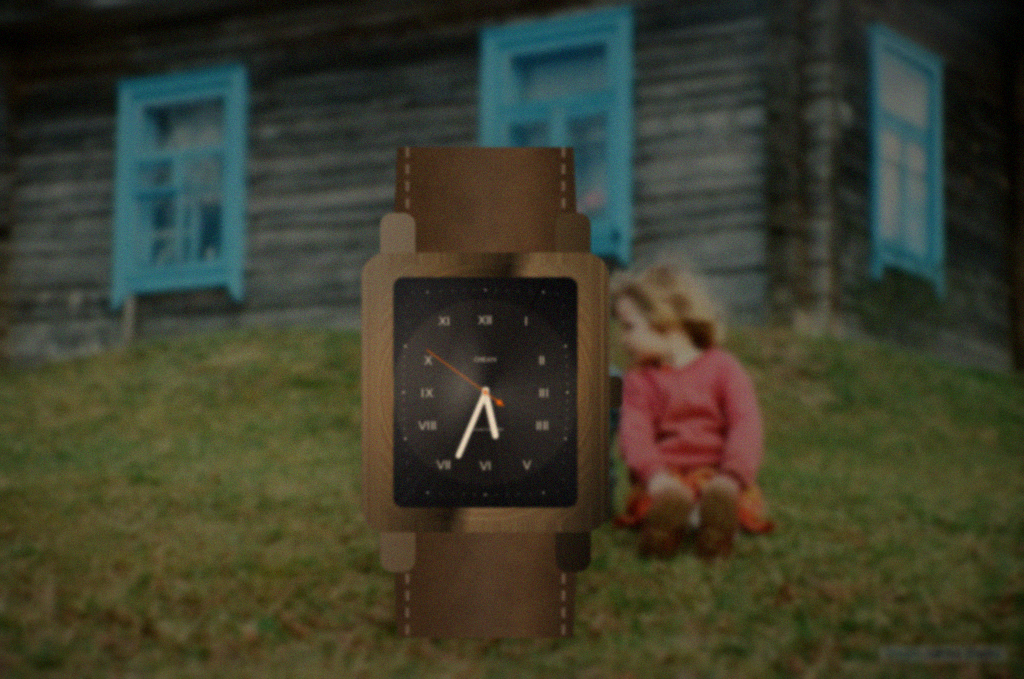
5:33:51
